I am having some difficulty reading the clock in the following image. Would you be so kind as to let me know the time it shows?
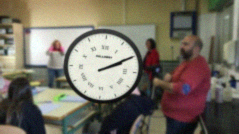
2:10
